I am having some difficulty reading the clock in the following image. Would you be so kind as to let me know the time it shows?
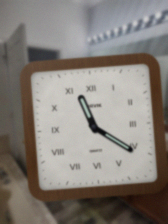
11:21
